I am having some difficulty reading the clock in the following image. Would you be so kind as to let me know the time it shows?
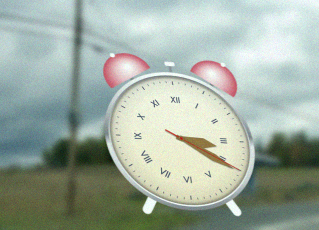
3:20:20
